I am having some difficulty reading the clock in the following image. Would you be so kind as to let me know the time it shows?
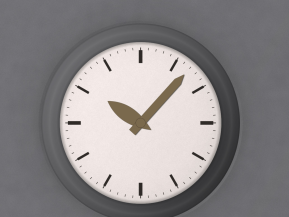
10:07
